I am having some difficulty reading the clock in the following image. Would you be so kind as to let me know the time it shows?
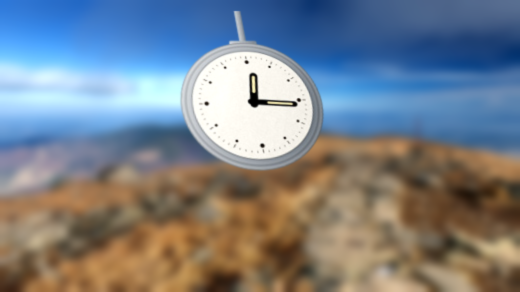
12:16
